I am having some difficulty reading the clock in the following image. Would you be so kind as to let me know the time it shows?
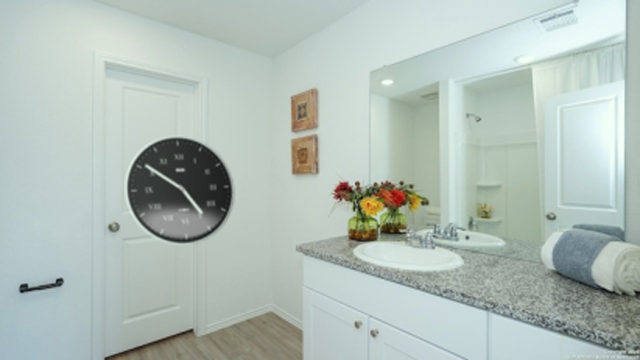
4:51
